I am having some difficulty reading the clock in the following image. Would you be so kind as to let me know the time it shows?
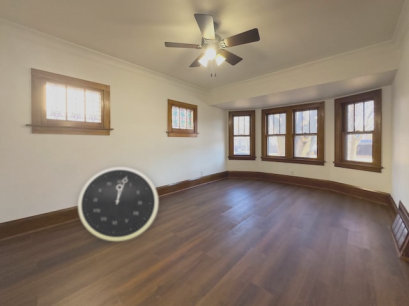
12:02
